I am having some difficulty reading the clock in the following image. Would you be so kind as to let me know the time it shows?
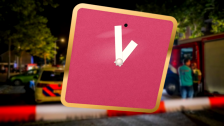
12:58
